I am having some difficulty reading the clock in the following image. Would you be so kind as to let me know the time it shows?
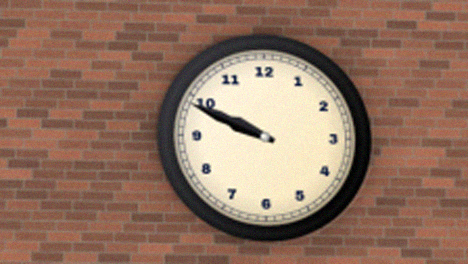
9:49
